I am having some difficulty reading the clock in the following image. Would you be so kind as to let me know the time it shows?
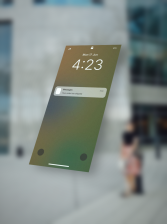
4:23
